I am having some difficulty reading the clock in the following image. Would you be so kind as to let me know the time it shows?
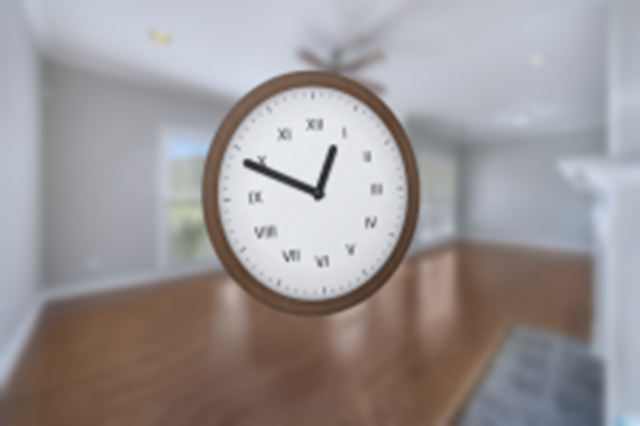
12:49
